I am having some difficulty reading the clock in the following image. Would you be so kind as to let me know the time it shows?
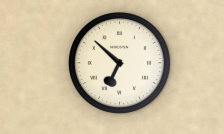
6:52
